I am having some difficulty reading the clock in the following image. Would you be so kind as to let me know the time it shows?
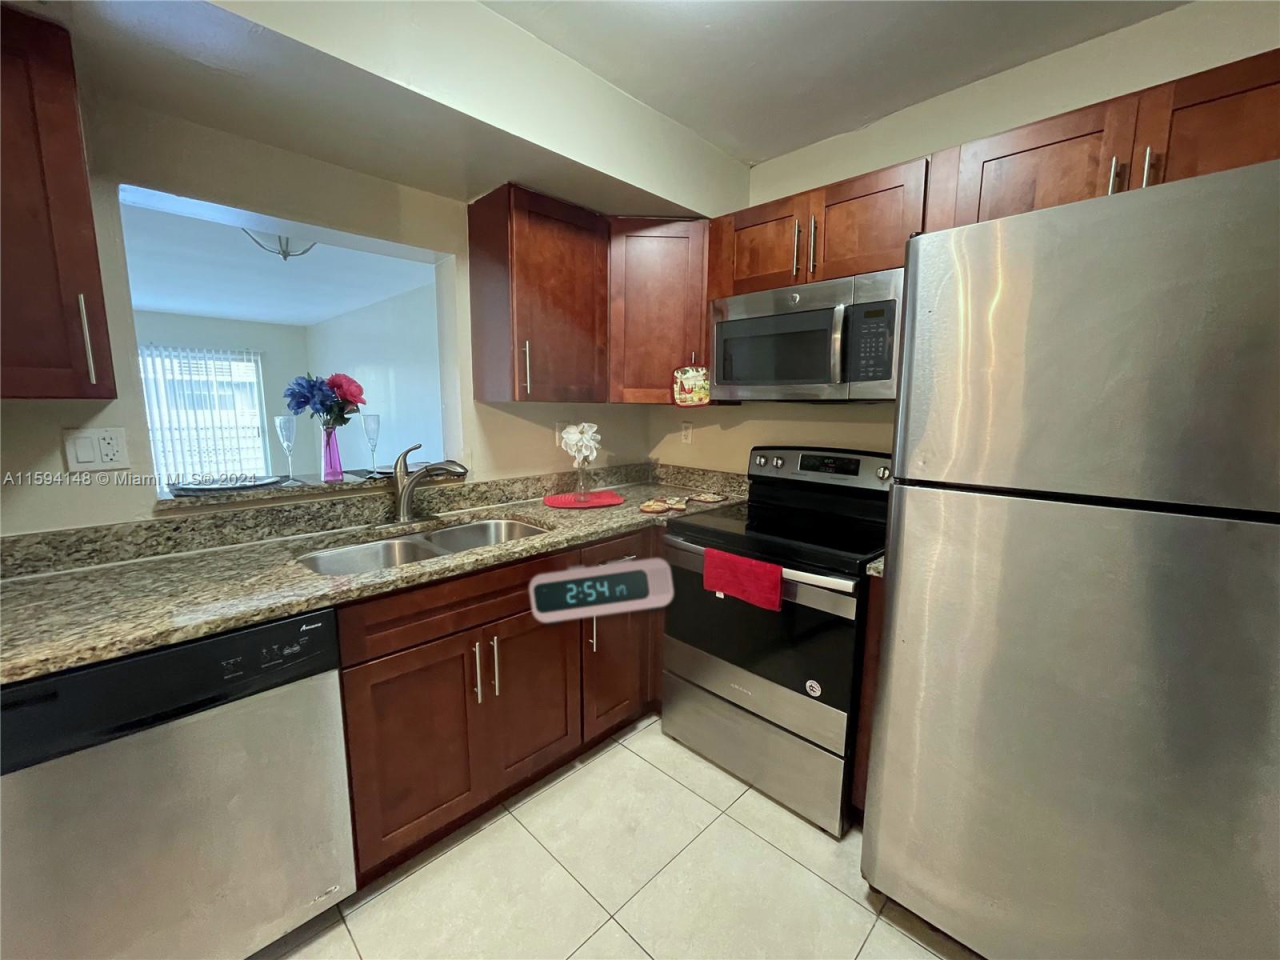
2:54
